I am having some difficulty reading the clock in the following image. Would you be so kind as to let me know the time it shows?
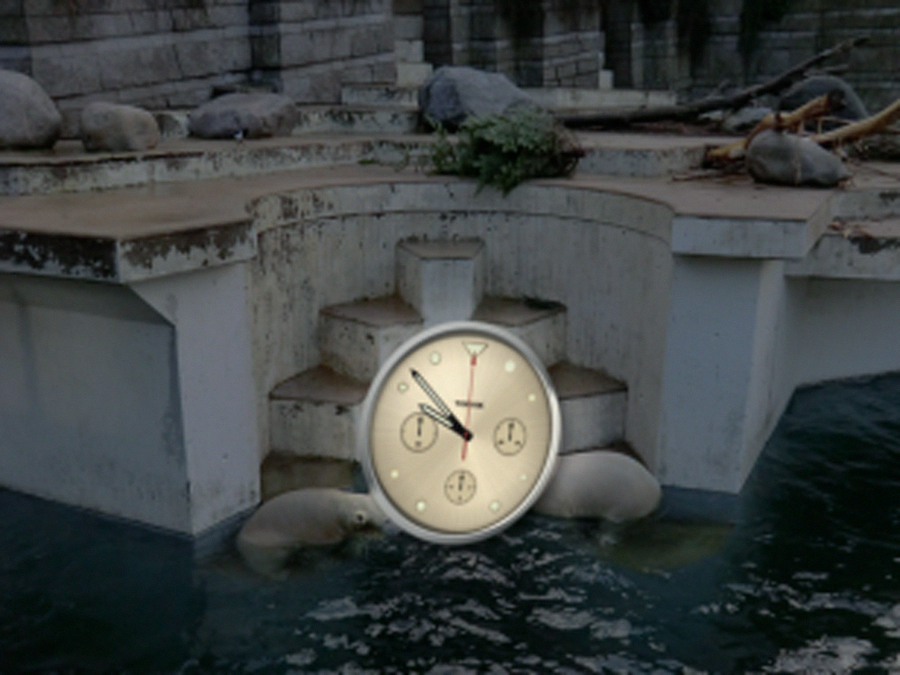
9:52
